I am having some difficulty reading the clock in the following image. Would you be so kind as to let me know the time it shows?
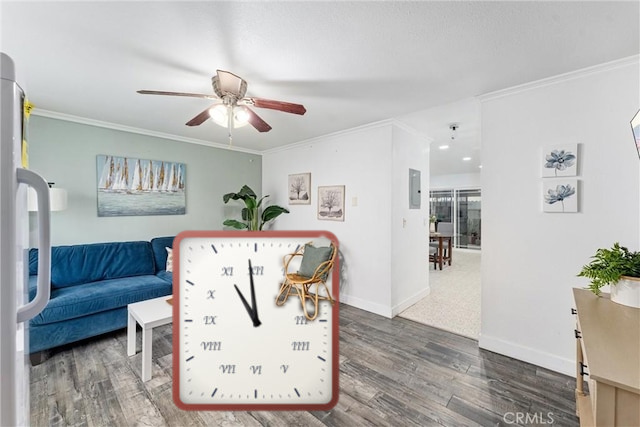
10:59
